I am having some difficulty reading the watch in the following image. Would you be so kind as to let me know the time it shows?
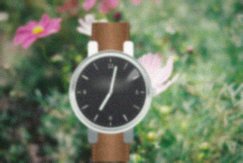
7:02
